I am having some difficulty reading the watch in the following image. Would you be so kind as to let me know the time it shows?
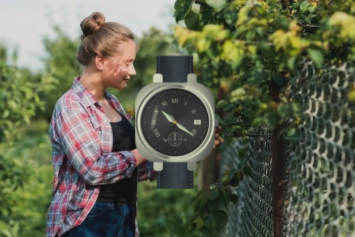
10:21
